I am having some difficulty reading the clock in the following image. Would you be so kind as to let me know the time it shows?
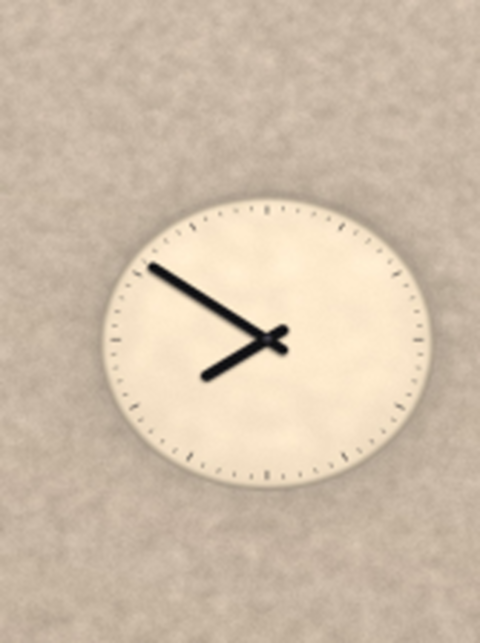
7:51
